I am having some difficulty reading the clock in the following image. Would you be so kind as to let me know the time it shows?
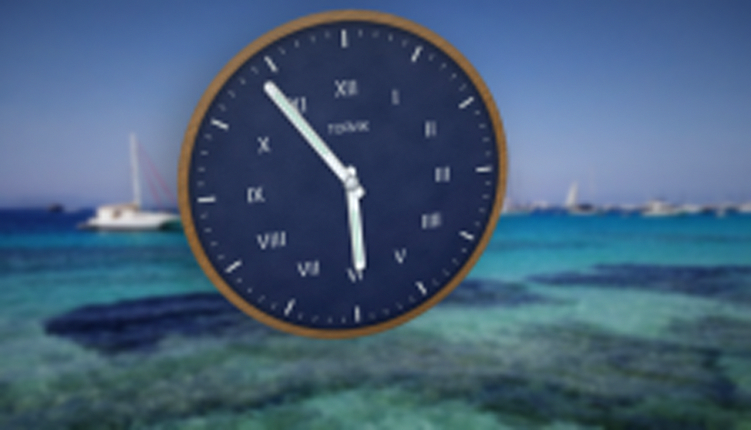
5:54
